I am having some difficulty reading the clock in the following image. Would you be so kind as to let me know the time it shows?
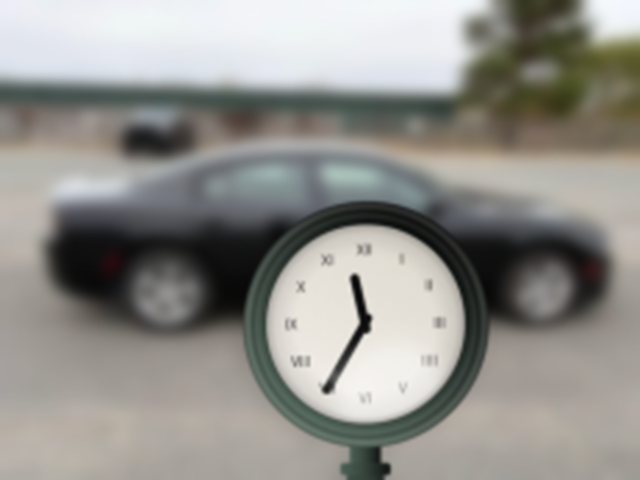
11:35
